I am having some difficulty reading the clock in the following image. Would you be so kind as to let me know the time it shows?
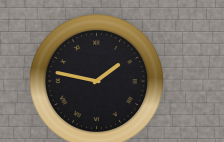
1:47
